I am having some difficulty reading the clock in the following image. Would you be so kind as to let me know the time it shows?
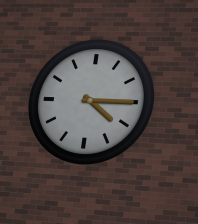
4:15
